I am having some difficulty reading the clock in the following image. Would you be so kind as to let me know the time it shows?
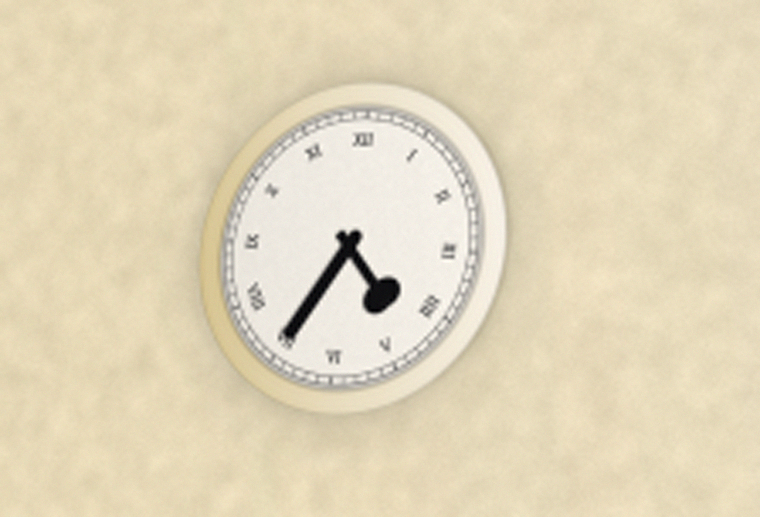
4:35
